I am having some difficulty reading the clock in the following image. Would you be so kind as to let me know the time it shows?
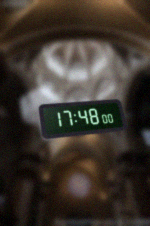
17:48:00
